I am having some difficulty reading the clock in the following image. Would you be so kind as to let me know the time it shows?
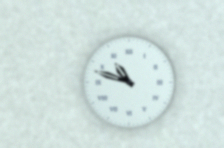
10:48
